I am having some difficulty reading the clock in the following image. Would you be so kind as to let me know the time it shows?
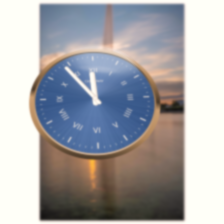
11:54
